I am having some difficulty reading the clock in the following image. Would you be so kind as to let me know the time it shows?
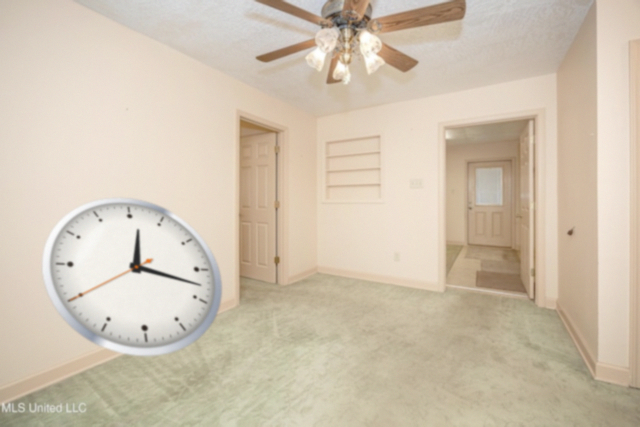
12:17:40
